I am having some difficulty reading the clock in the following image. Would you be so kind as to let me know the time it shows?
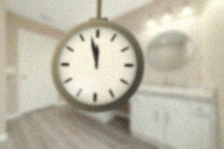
11:58
